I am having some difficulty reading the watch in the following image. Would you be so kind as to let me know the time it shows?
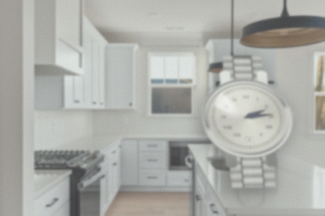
2:14
